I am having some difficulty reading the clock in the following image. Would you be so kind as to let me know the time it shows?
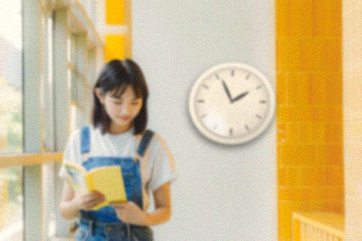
1:56
